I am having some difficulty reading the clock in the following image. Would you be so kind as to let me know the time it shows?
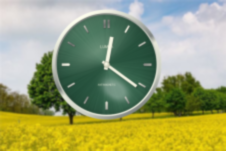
12:21
